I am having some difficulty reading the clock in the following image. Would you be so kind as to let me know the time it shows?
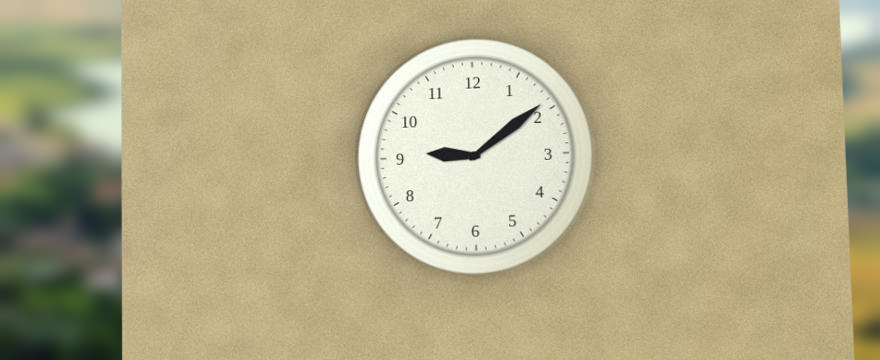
9:09
